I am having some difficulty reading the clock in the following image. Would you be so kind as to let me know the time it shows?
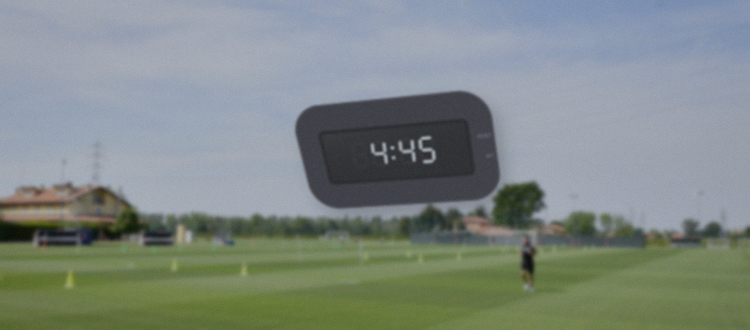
4:45
